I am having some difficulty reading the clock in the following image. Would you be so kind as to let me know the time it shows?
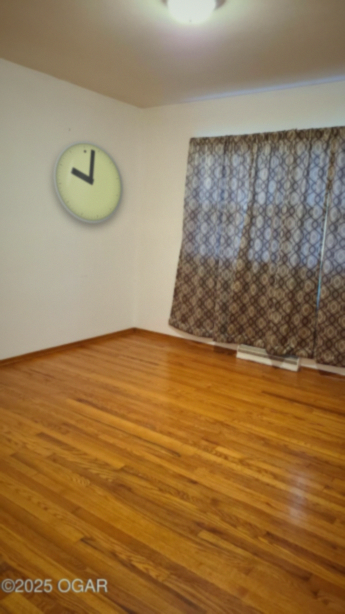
10:03
